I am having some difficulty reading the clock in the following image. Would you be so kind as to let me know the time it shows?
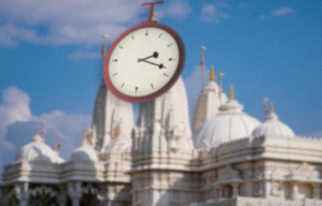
2:18
